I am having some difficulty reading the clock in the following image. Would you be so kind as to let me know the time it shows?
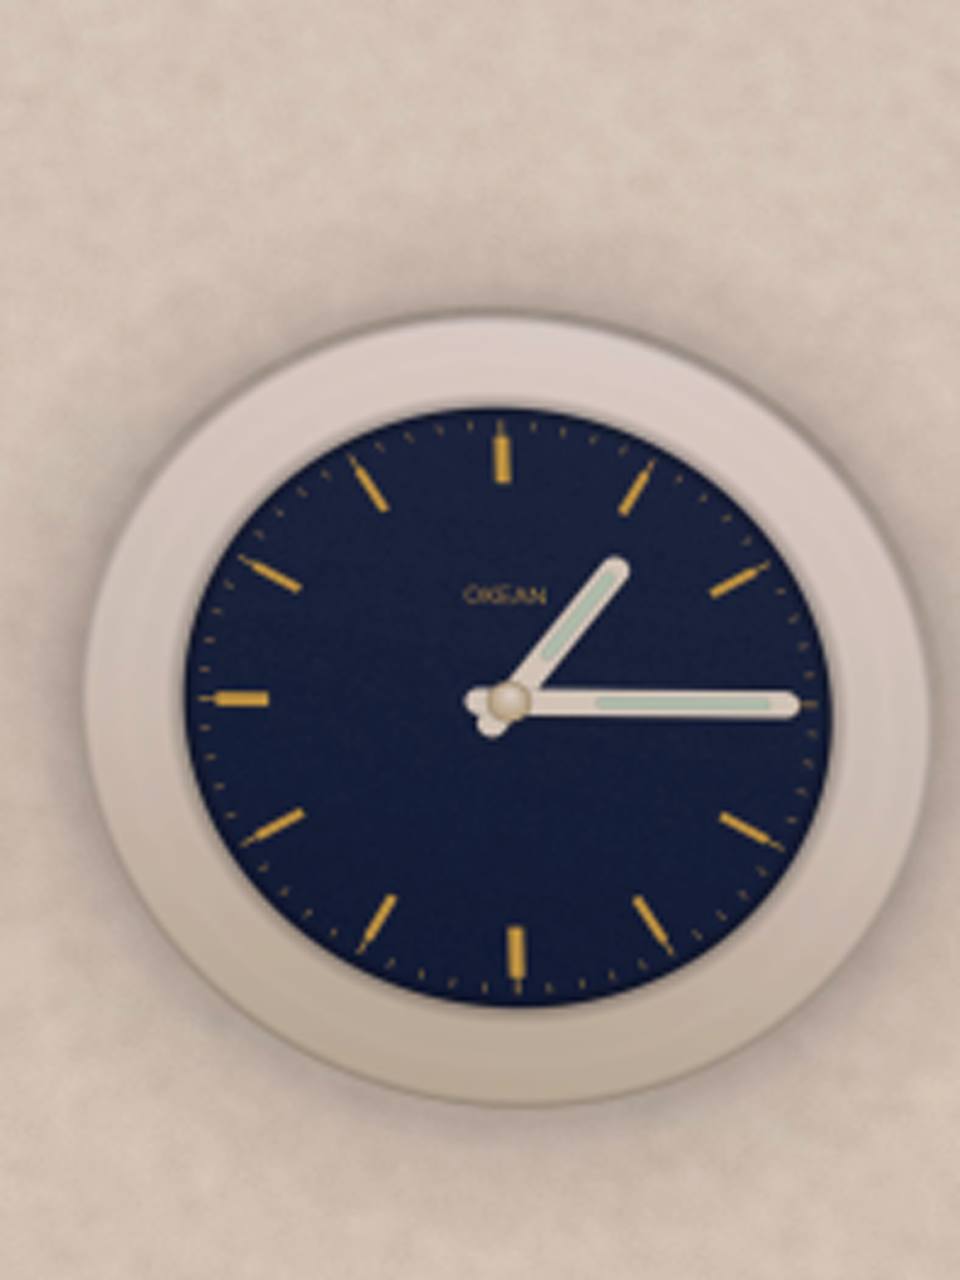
1:15
